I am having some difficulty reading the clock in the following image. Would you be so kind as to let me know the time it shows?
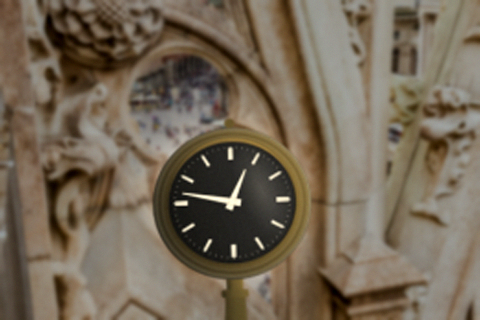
12:47
